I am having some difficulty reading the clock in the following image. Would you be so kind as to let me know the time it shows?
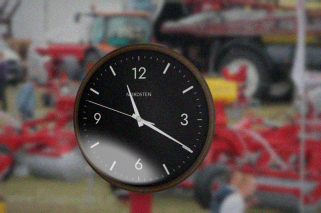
11:19:48
